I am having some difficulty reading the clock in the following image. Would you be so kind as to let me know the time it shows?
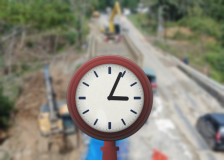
3:04
